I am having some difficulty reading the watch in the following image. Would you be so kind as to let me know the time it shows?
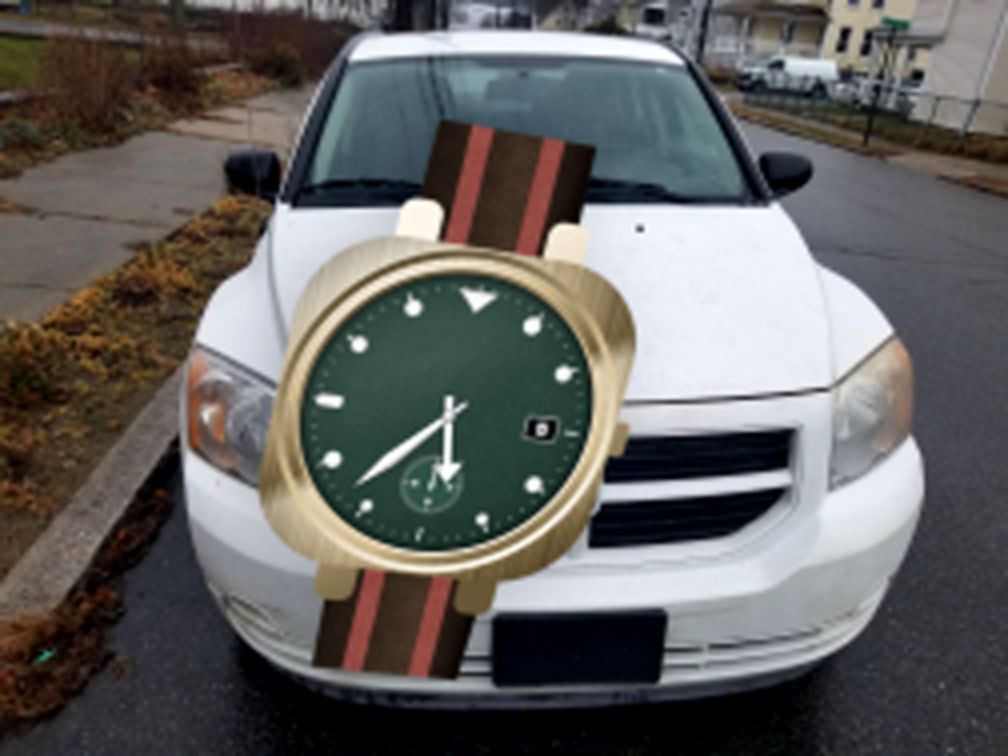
5:37
